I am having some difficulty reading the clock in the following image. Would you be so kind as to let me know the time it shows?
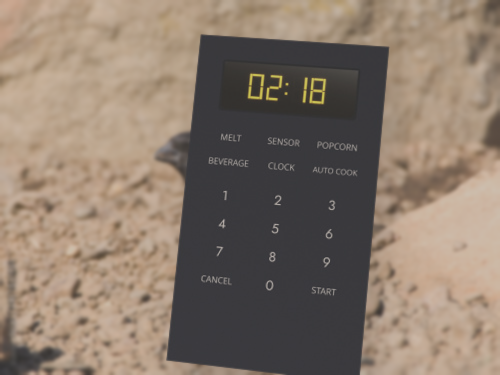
2:18
